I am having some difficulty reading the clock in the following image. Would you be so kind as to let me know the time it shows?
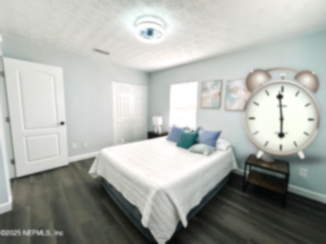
5:59
